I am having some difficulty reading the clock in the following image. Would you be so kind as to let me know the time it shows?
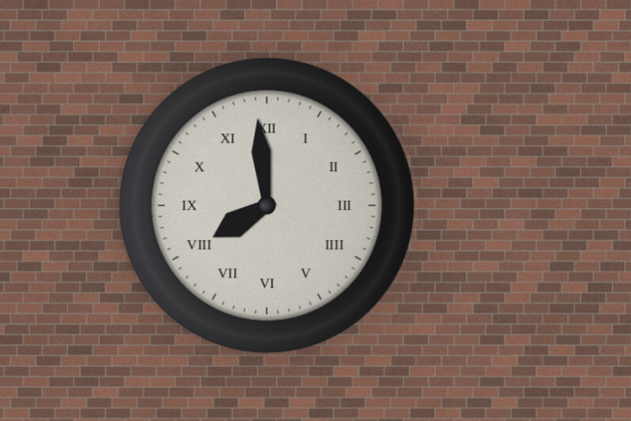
7:59
